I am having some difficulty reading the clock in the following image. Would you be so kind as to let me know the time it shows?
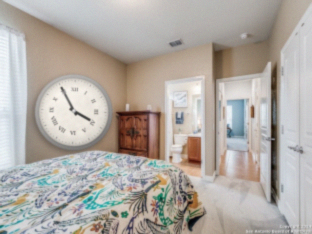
3:55
